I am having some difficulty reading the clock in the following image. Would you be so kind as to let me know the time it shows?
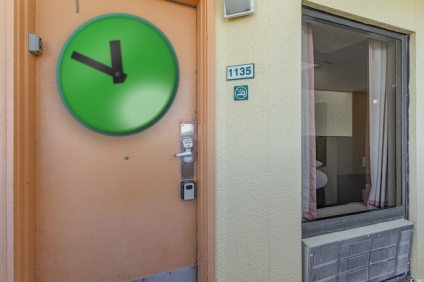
11:49
